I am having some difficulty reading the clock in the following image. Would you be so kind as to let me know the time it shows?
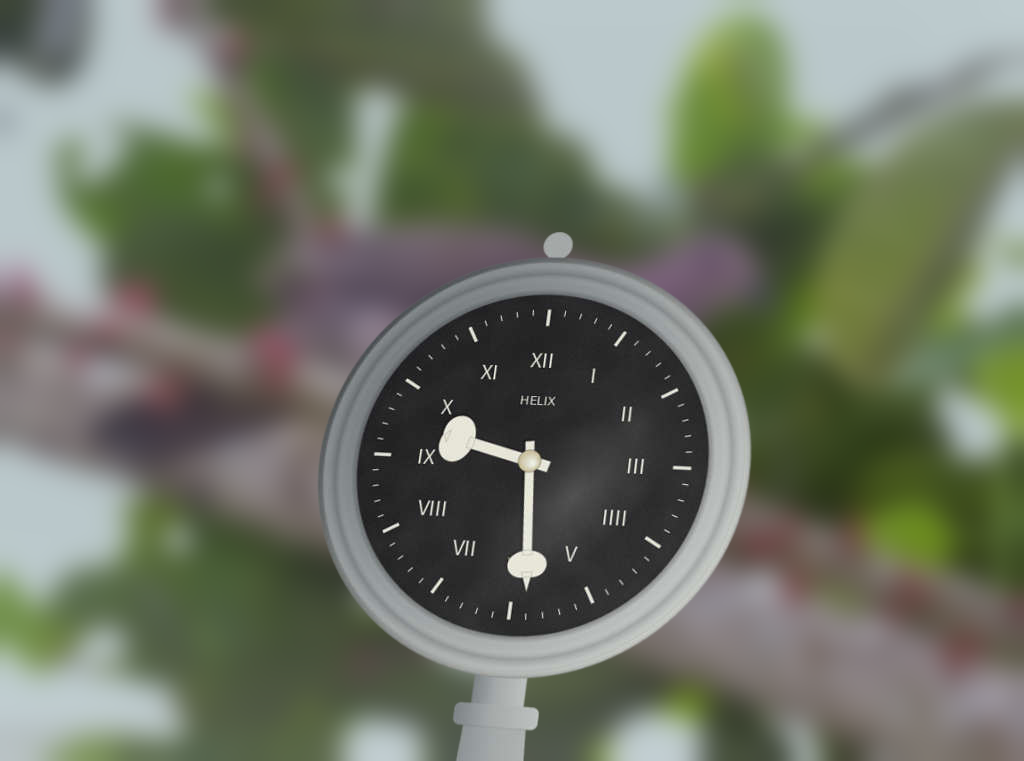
9:29
